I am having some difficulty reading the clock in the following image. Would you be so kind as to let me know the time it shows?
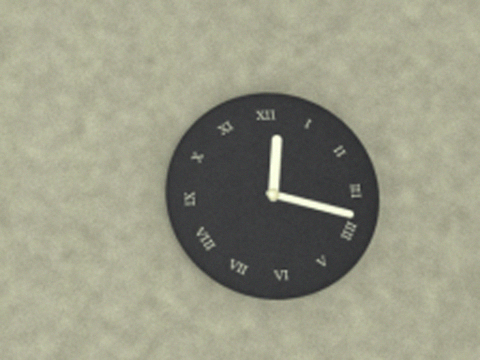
12:18
